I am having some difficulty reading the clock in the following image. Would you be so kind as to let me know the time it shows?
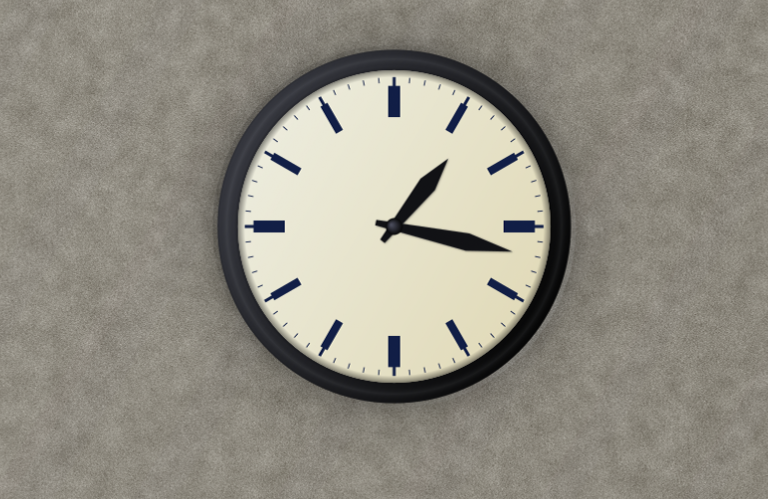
1:17
